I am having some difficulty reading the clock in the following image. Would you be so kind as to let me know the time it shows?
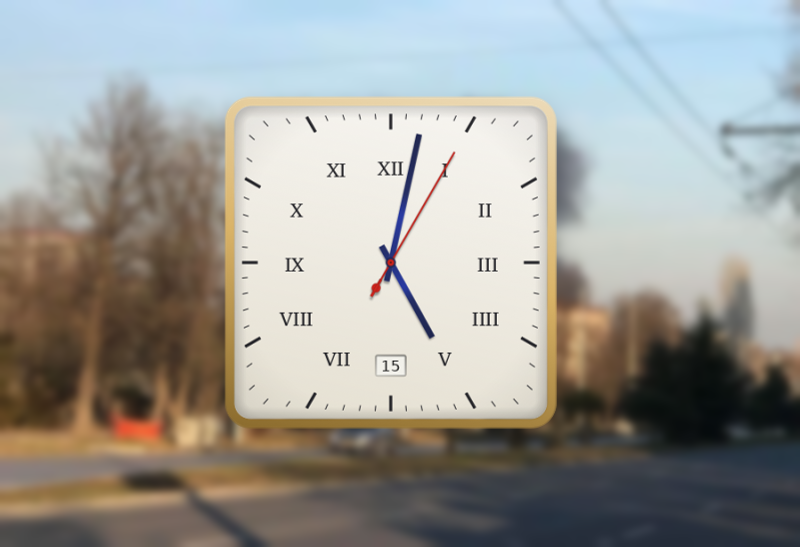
5:02:05
